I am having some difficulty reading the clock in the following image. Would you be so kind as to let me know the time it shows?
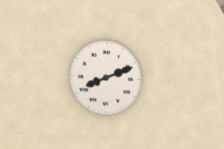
8:11
